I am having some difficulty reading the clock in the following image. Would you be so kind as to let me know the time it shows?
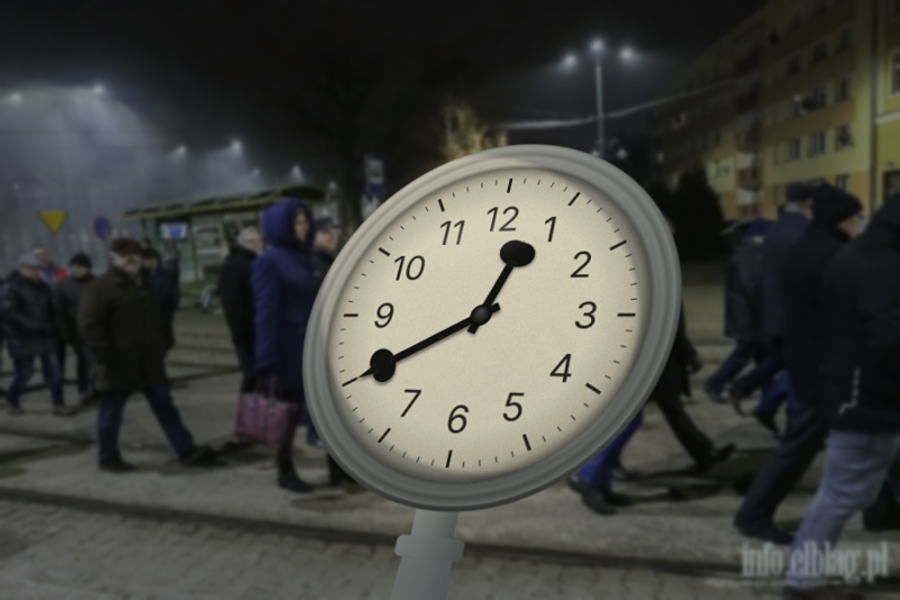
12:40
